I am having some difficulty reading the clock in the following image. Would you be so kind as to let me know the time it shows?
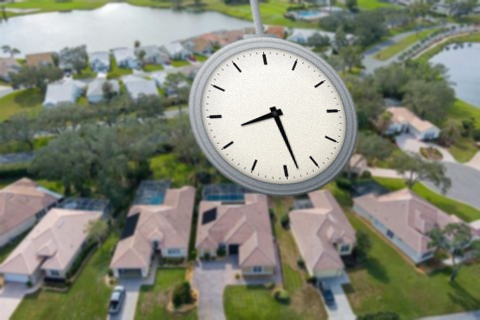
8:28
